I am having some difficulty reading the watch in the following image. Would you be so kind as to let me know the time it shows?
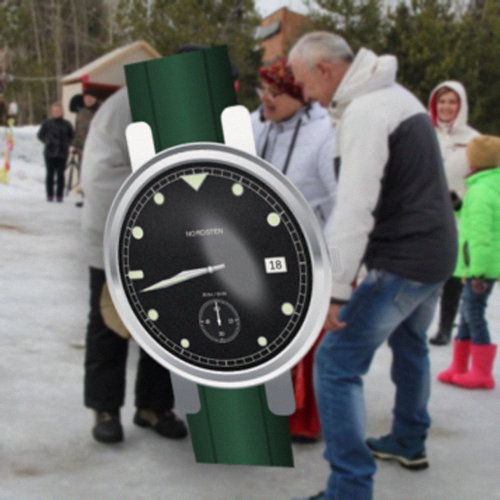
8:43
